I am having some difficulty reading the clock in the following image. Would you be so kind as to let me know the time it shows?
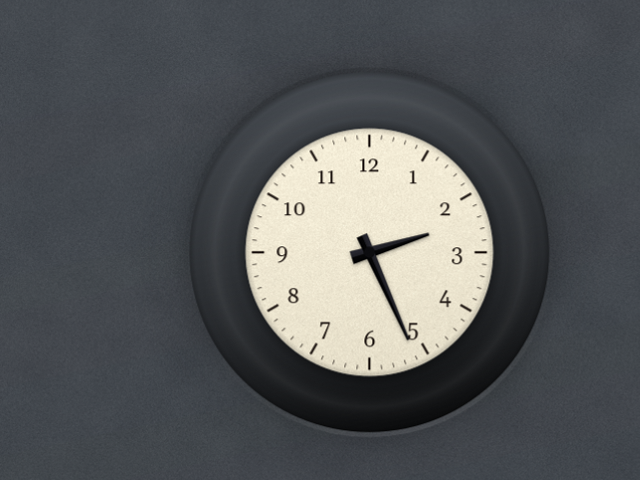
2:26
